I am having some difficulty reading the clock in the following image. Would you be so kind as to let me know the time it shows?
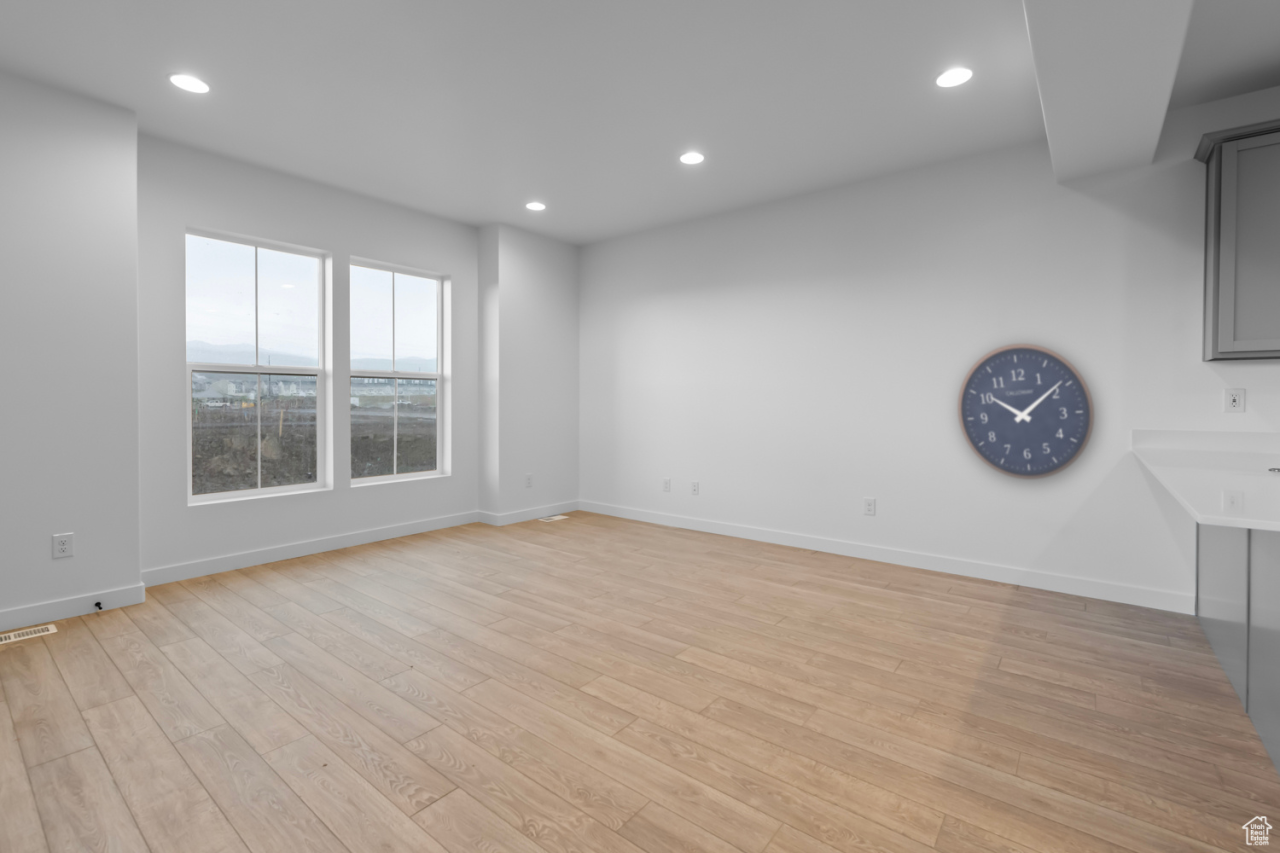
10:09
